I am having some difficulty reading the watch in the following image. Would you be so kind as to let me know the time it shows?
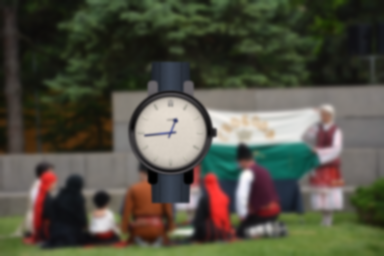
12:44
